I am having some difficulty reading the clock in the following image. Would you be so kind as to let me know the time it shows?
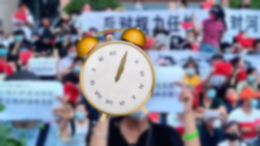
1:05
